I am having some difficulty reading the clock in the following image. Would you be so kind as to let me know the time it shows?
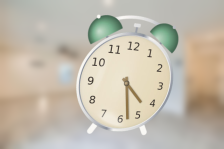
4:28
